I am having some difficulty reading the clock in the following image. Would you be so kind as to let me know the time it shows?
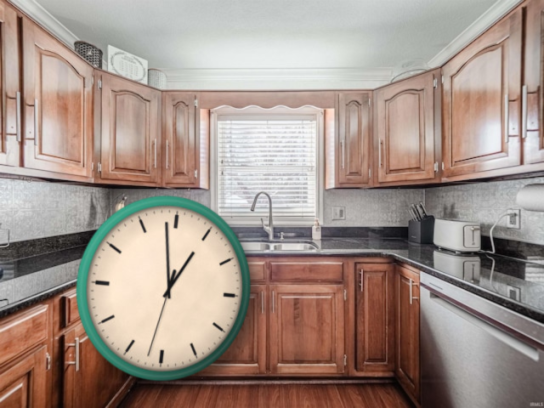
12:58:32
